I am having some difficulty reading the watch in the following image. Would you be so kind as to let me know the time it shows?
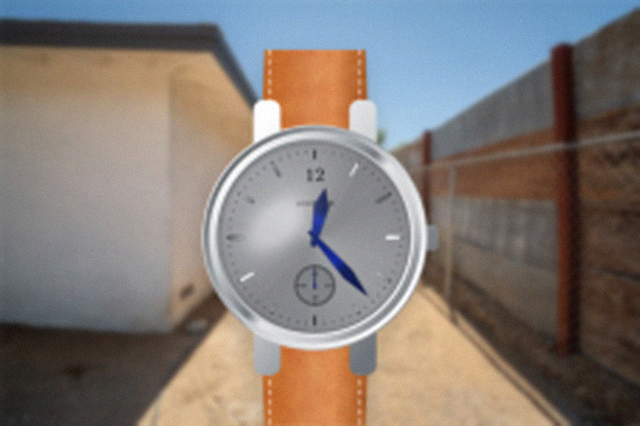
12:23
